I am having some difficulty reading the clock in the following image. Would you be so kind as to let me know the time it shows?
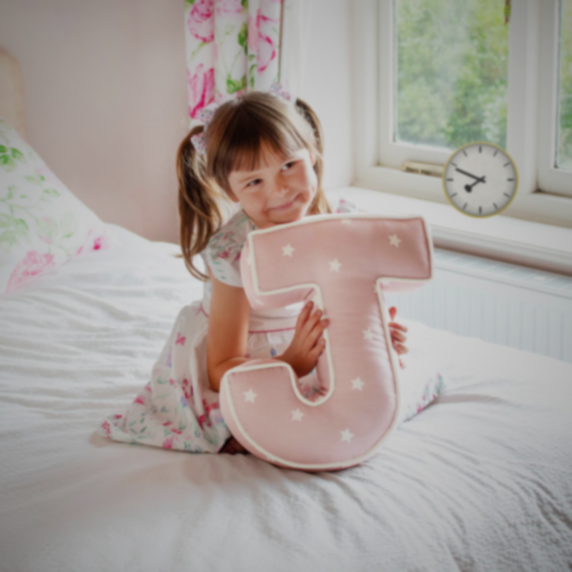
7:49
